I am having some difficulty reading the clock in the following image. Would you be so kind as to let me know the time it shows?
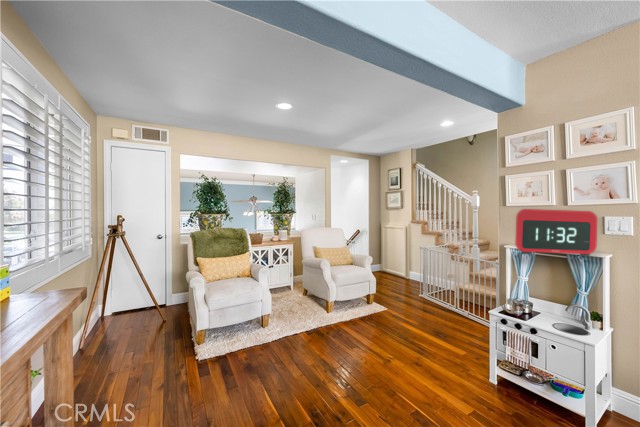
11:32
